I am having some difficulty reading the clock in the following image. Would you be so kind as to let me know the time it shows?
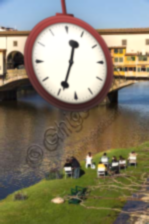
12:34
